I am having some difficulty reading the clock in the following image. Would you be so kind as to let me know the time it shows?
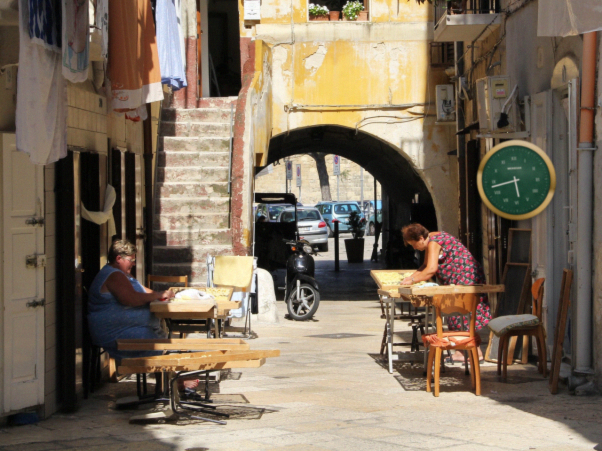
5:43
